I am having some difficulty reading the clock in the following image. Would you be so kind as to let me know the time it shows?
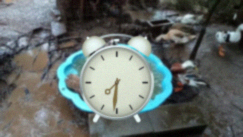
7:31
